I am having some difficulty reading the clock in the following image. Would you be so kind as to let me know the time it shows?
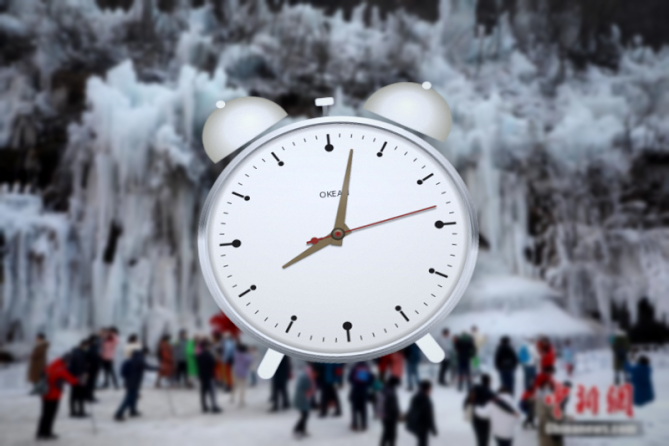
8:02:13
